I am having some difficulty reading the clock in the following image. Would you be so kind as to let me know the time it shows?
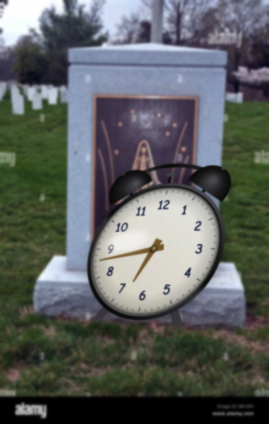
6:43
